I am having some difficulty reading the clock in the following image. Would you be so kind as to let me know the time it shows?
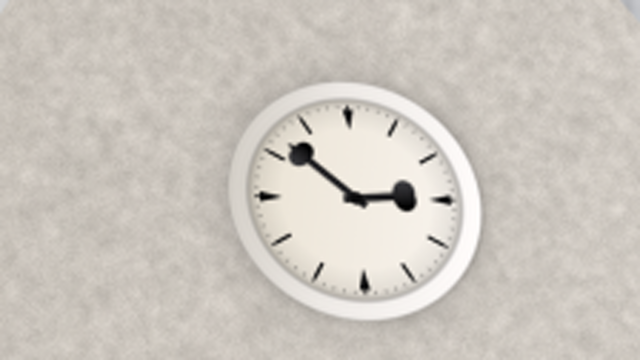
2:52
